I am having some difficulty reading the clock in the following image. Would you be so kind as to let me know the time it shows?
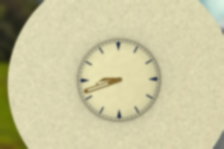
8:42
